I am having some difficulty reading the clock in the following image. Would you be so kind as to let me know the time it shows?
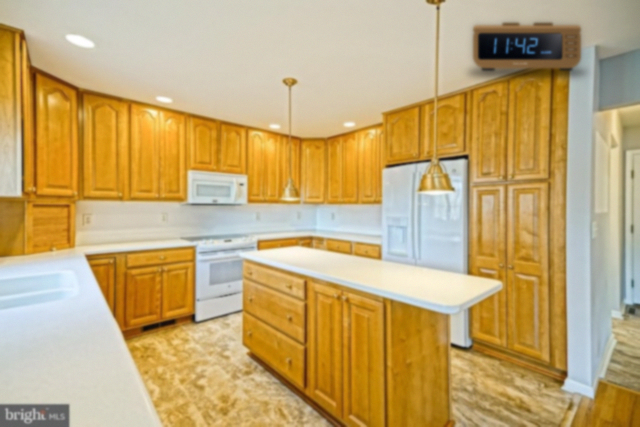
11:42
